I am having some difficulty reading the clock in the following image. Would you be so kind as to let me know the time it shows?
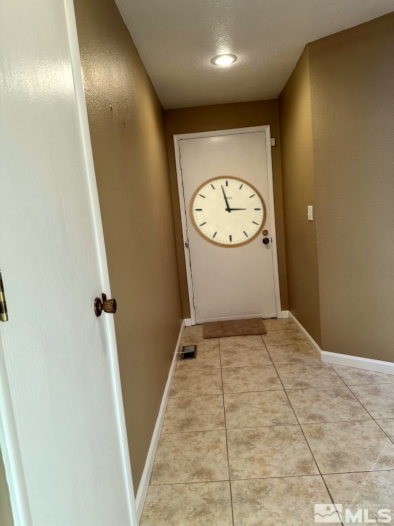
2:58
